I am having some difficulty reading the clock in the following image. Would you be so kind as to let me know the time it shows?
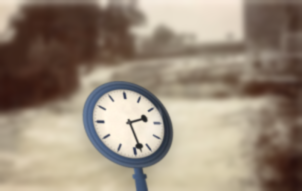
2:28
